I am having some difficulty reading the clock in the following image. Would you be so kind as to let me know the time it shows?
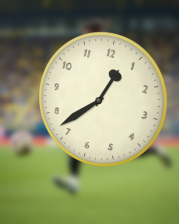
12:37
